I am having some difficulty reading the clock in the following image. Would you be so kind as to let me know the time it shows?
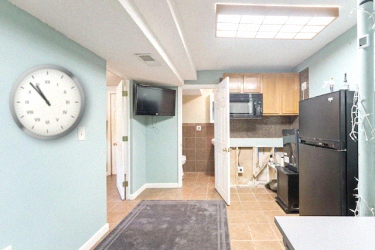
10:53
